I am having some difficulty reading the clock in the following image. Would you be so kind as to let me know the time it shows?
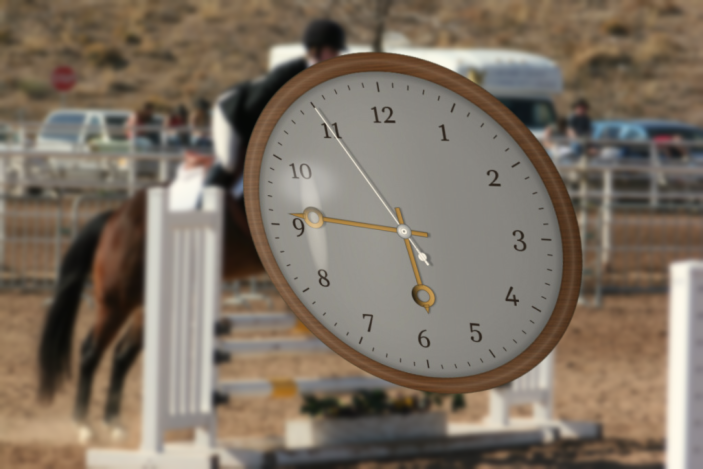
5:45:55
